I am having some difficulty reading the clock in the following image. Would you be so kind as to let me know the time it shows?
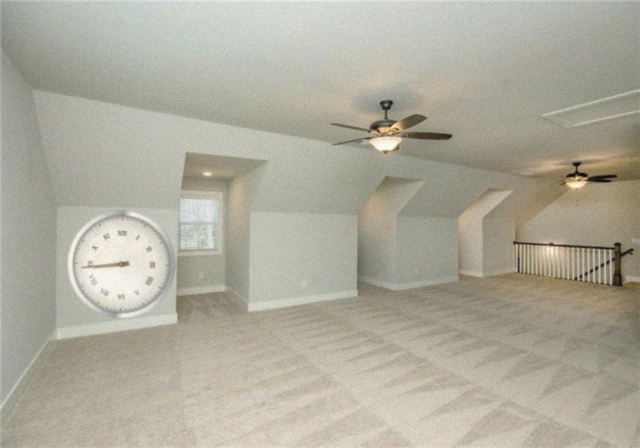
8:44
